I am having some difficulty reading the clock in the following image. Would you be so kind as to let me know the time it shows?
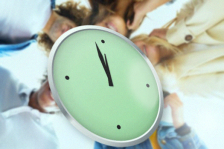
11:58
